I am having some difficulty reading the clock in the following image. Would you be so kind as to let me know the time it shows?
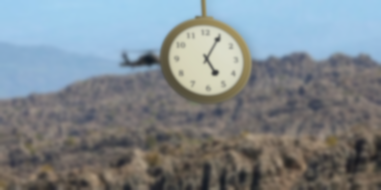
5:05
